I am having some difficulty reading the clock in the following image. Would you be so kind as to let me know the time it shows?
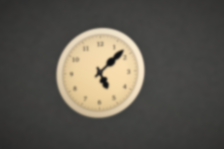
5:08
